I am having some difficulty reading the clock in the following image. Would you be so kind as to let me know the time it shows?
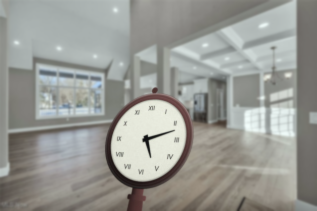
5:12
